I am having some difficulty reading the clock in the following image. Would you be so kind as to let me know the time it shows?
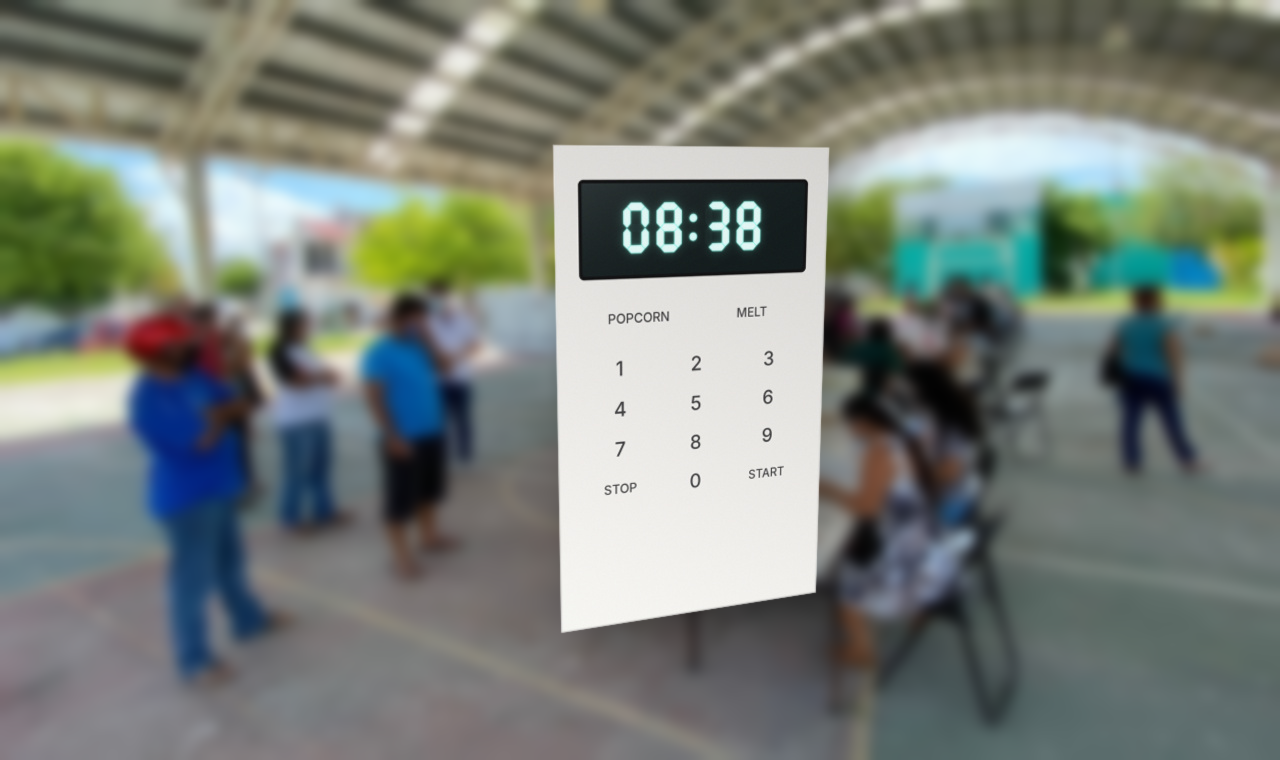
8:38
